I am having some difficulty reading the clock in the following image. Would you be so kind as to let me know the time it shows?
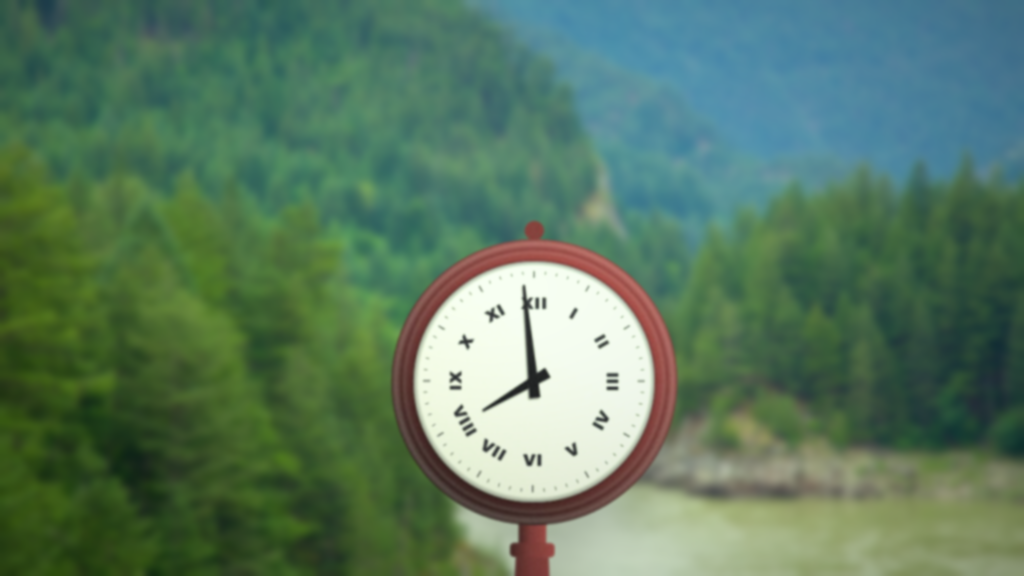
7:59
